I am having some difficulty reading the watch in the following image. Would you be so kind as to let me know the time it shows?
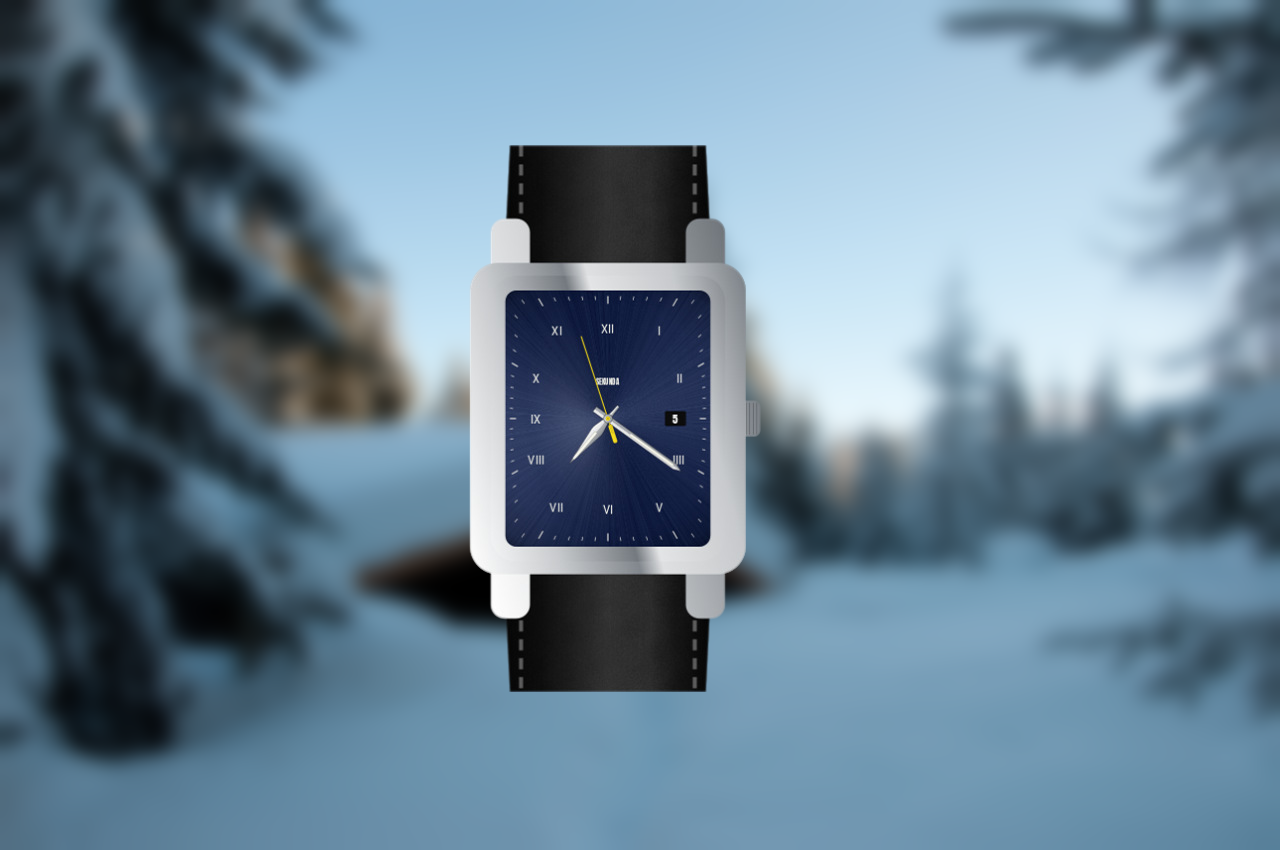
7:20:57
